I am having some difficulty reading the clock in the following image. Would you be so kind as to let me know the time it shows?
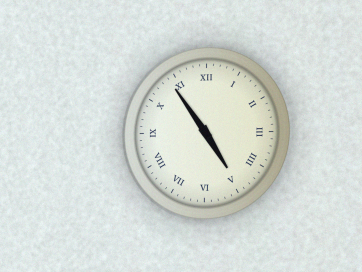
4:54
